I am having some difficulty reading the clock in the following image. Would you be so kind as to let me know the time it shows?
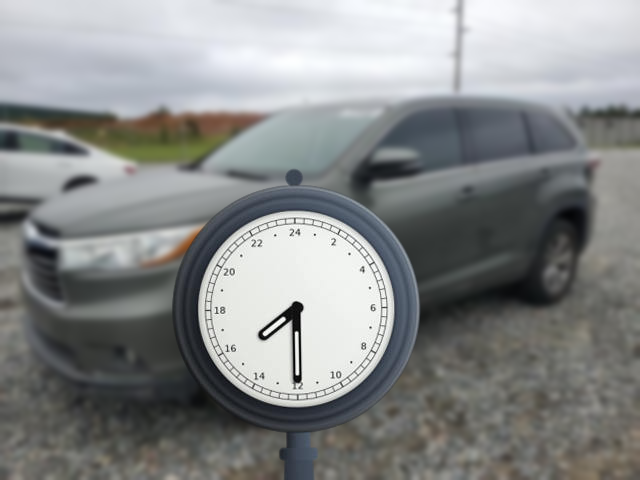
15:30
